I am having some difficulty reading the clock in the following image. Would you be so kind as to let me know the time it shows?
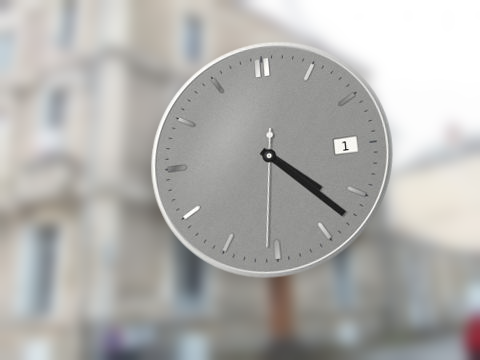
4:22:31
